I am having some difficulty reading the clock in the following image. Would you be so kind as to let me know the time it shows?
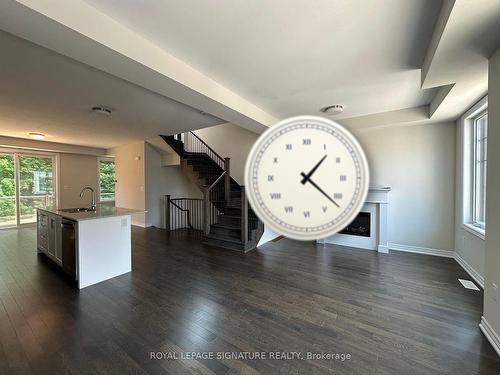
1:22
